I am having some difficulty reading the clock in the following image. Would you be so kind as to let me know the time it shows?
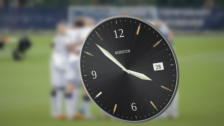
3:53
